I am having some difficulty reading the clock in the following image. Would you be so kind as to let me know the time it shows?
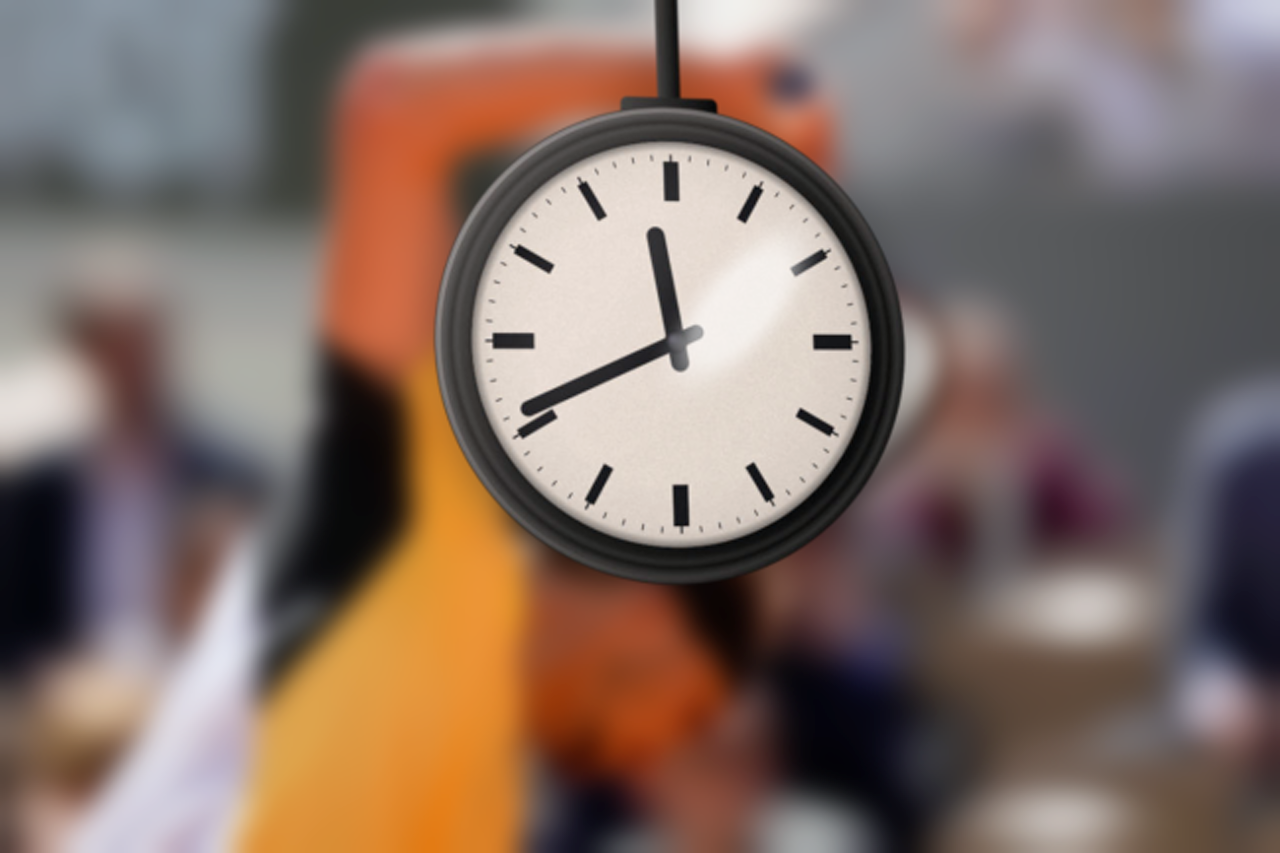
11:41
